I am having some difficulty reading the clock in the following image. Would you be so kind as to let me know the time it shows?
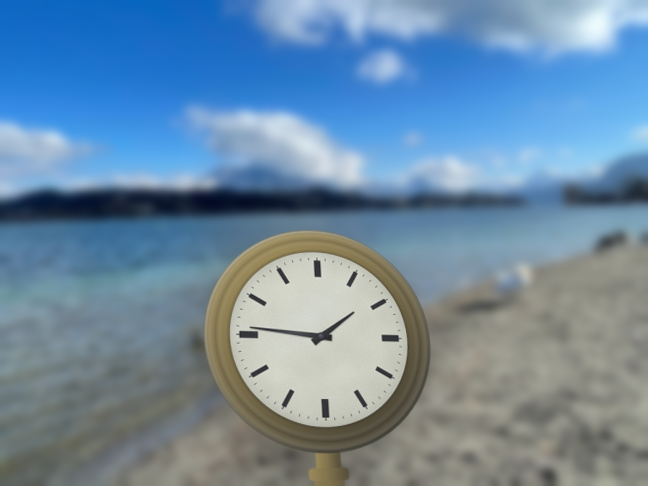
1:46
